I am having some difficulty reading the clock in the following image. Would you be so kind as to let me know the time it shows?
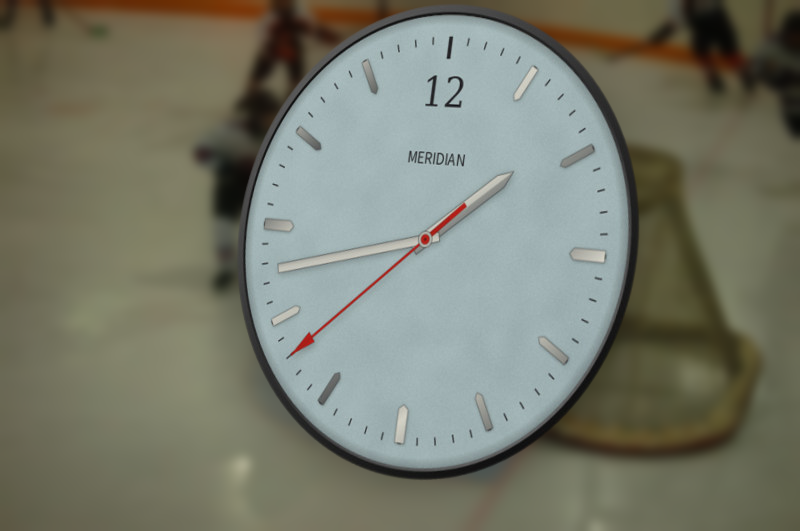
1:42:38
